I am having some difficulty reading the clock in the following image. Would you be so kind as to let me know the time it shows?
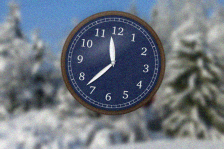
11:37
